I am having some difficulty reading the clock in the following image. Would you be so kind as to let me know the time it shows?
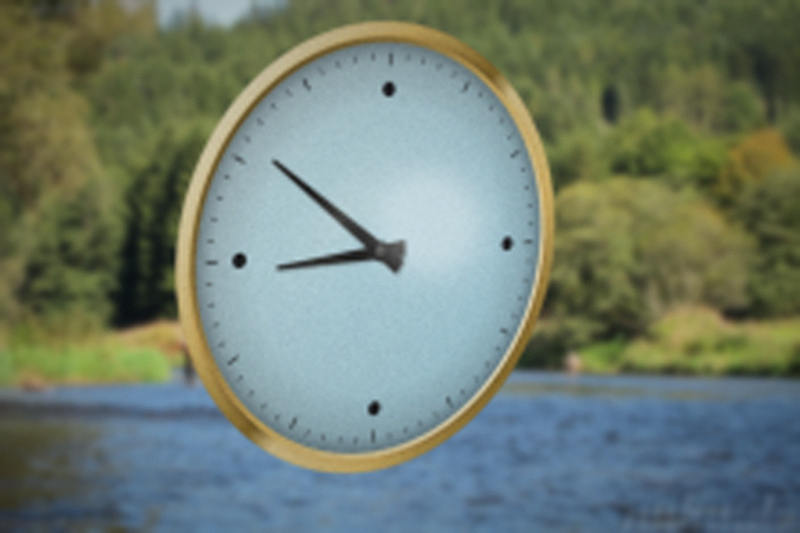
8:51
